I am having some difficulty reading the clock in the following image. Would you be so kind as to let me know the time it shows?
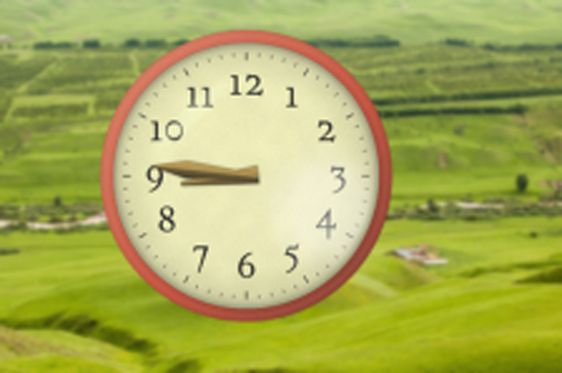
8:46
